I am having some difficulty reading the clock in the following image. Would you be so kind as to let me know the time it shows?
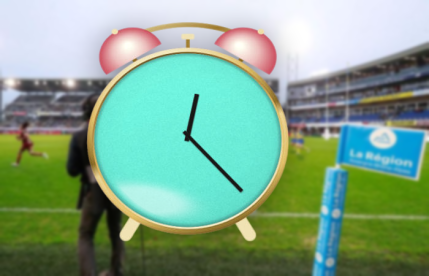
12:23
